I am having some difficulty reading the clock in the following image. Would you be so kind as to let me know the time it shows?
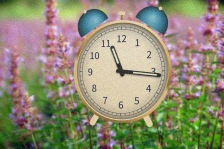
11:16
